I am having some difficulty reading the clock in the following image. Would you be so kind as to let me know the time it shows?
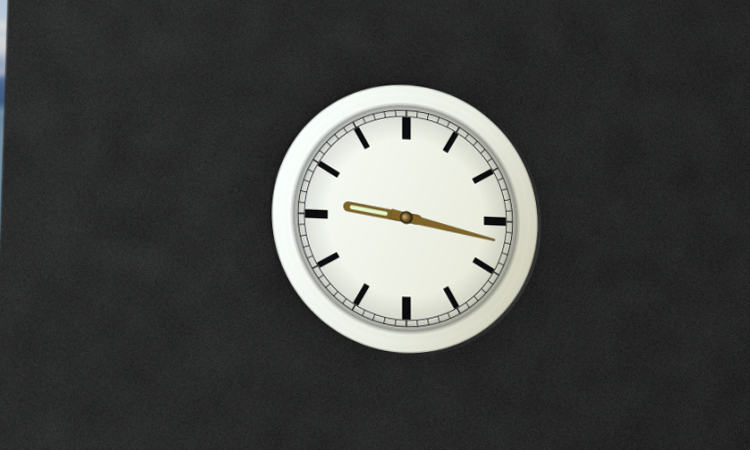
9:17
